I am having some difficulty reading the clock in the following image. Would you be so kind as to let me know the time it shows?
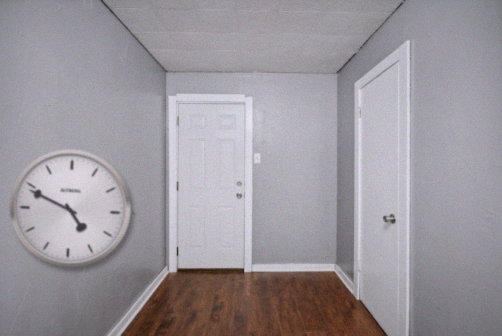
4:49
